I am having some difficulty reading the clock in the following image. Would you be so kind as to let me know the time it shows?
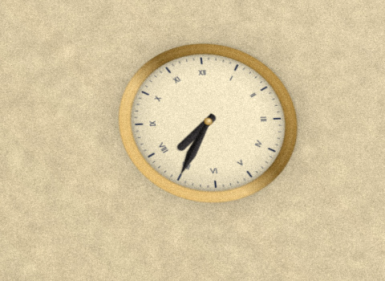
7:35
